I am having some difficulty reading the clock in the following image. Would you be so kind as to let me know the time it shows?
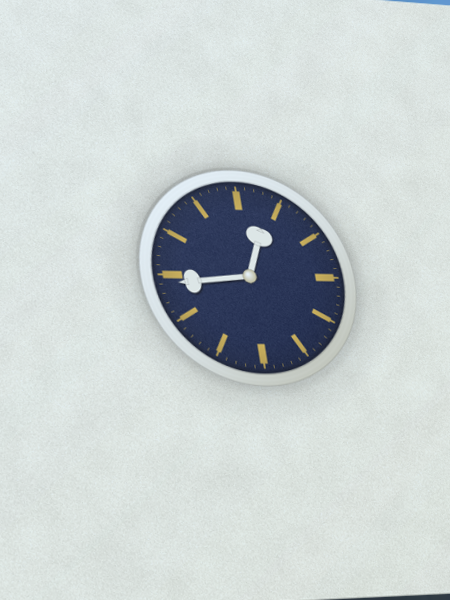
12:44
